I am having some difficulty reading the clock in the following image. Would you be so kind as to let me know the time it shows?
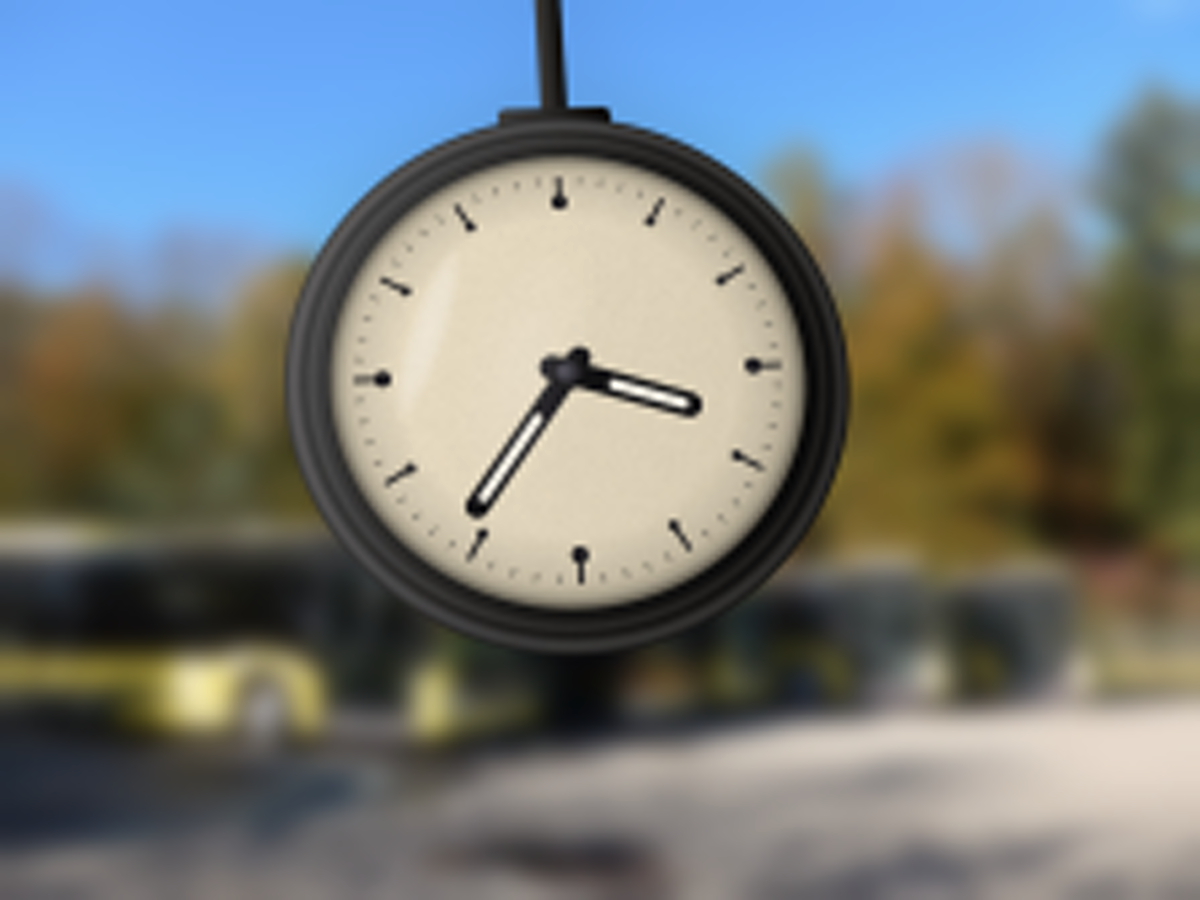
3:36
